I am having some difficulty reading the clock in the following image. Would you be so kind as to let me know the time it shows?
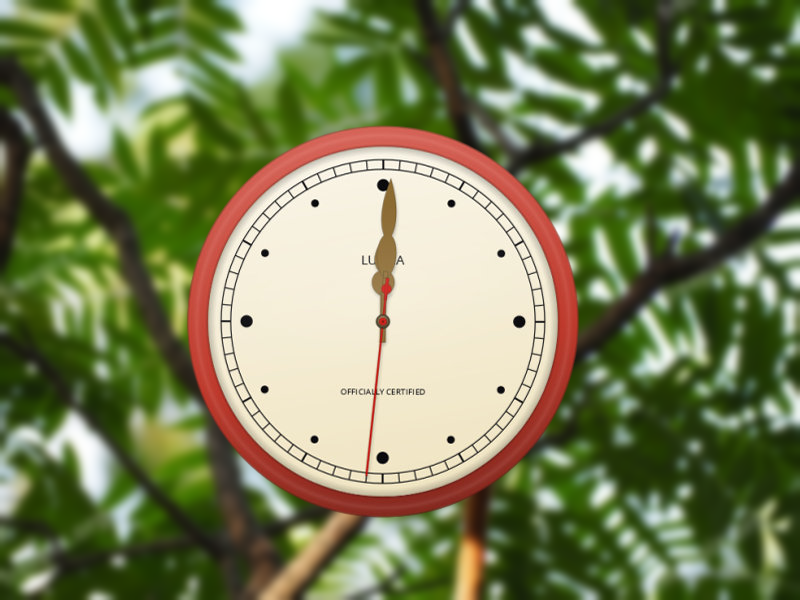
12:00:31
